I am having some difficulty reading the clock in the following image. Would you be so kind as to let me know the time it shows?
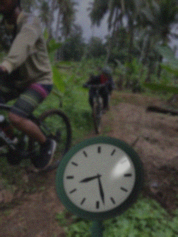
8:28
